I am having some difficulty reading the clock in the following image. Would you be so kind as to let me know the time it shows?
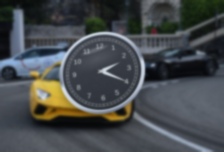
2:20
